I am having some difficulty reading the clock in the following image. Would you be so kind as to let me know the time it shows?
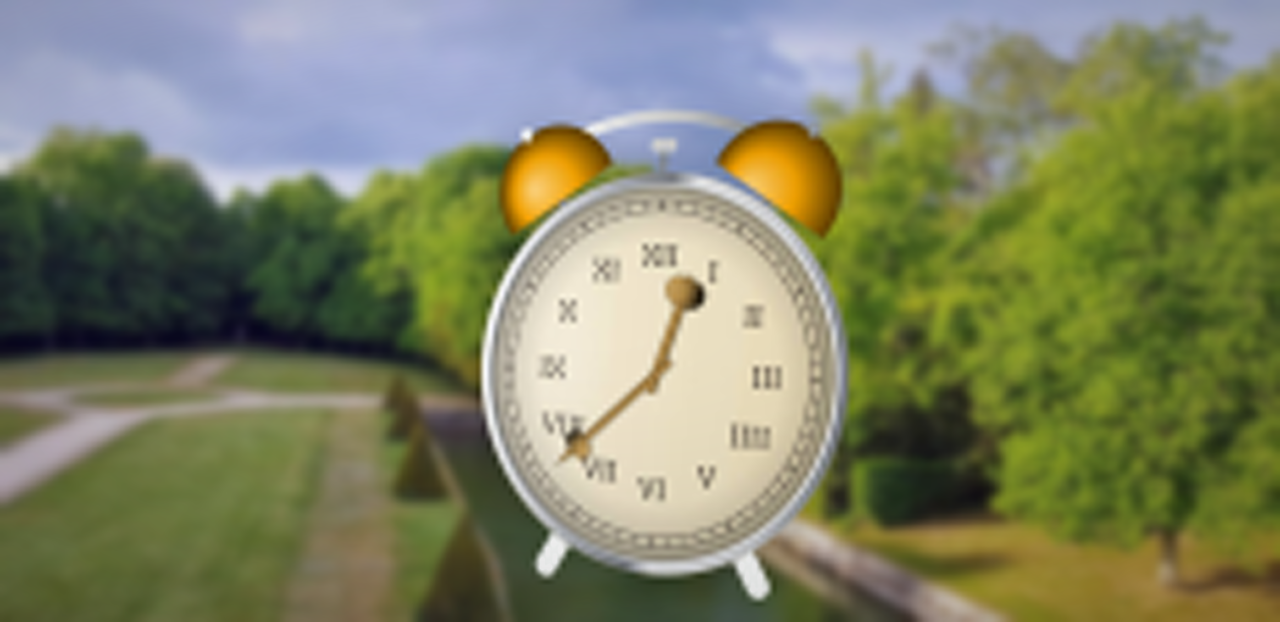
12:38
